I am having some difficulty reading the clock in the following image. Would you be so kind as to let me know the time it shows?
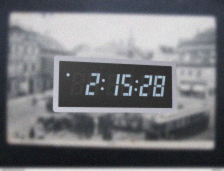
2:15:28
